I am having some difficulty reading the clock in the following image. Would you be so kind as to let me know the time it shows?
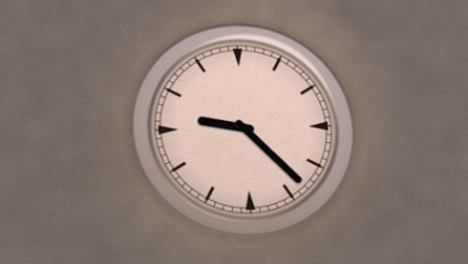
9:23
